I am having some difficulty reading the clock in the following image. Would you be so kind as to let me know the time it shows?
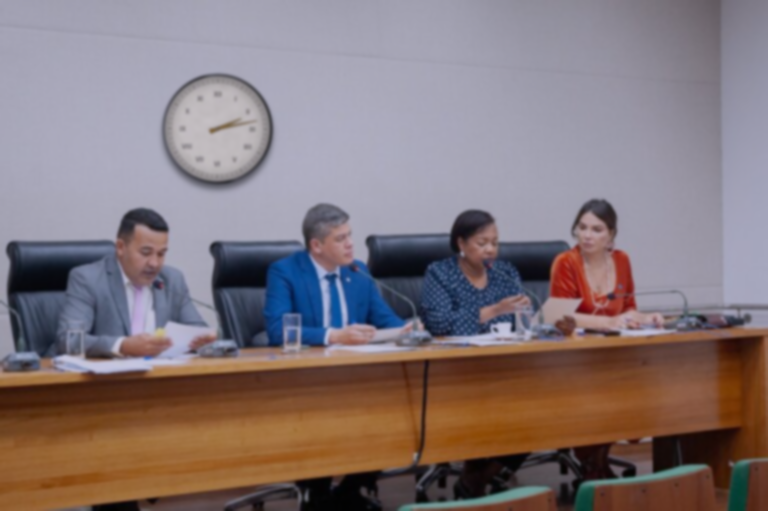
2:13
